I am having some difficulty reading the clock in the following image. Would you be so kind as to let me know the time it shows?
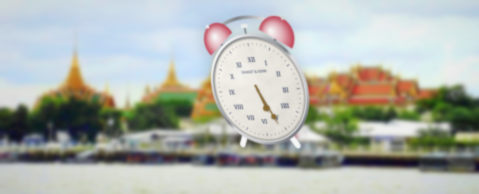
5:26
